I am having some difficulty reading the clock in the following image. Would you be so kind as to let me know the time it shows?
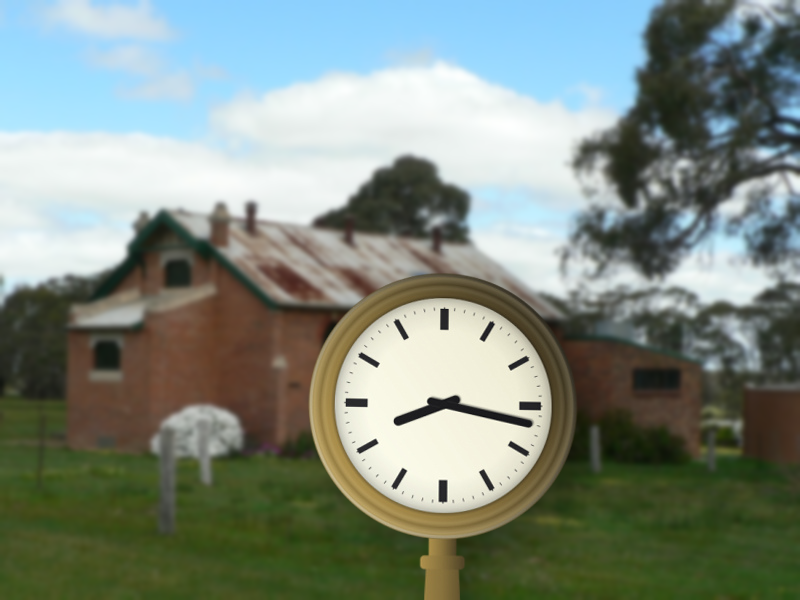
8:17
